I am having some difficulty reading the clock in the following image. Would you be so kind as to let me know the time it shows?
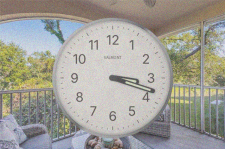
3:18
